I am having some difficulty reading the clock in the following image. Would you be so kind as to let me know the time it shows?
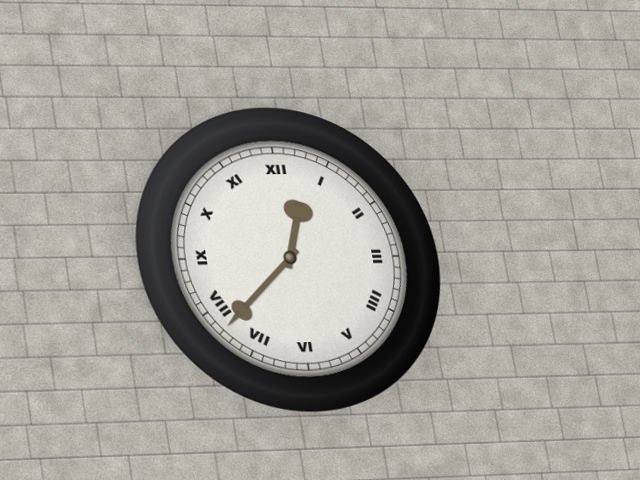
12:38
